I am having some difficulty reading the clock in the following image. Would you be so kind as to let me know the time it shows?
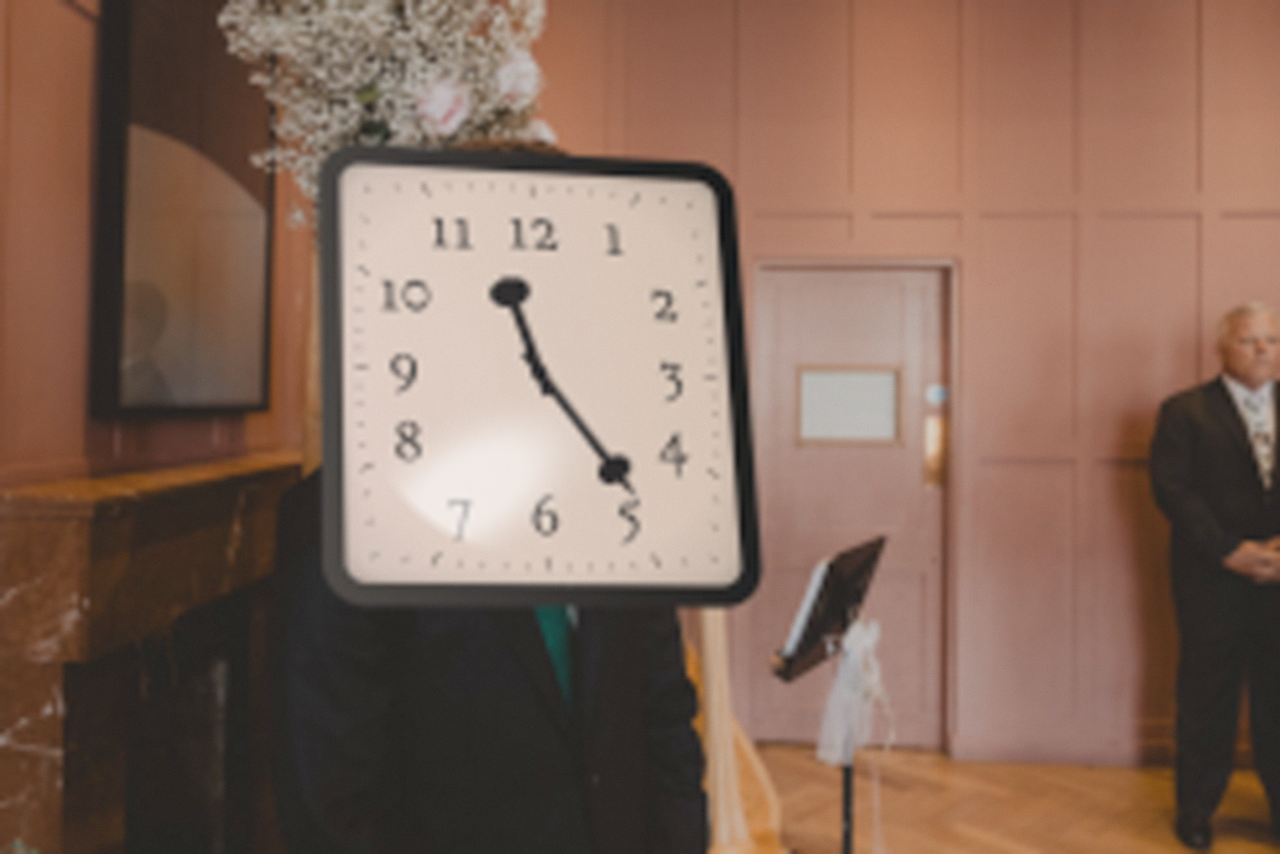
11:24
